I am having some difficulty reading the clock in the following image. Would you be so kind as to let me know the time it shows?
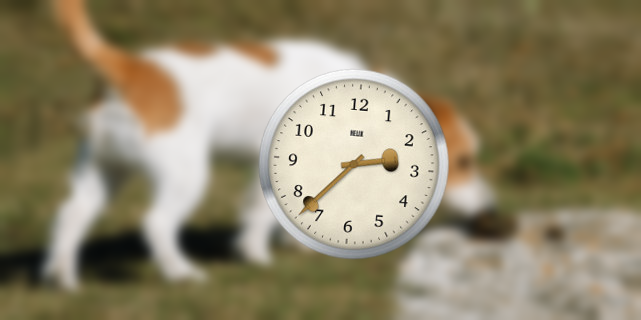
2:37
